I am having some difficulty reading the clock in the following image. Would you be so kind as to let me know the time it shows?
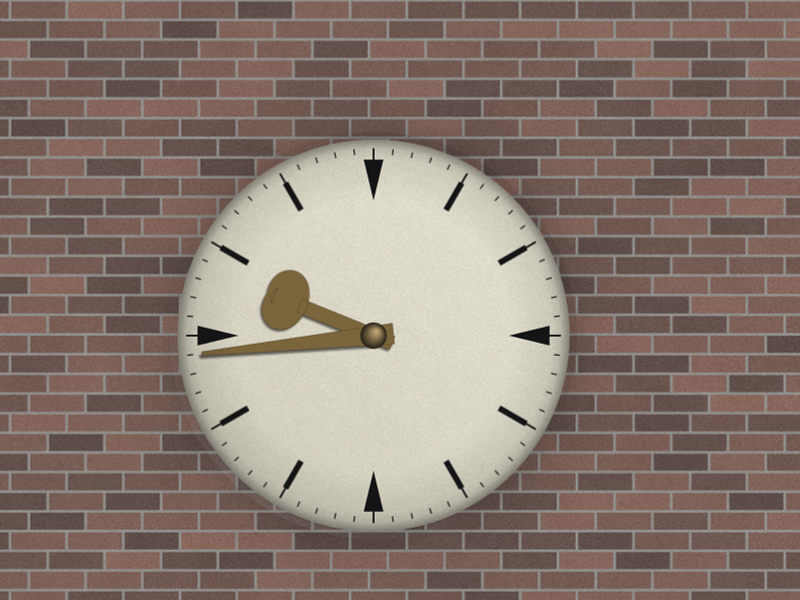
9:44
